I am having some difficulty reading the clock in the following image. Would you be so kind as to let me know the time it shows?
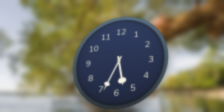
5:34
